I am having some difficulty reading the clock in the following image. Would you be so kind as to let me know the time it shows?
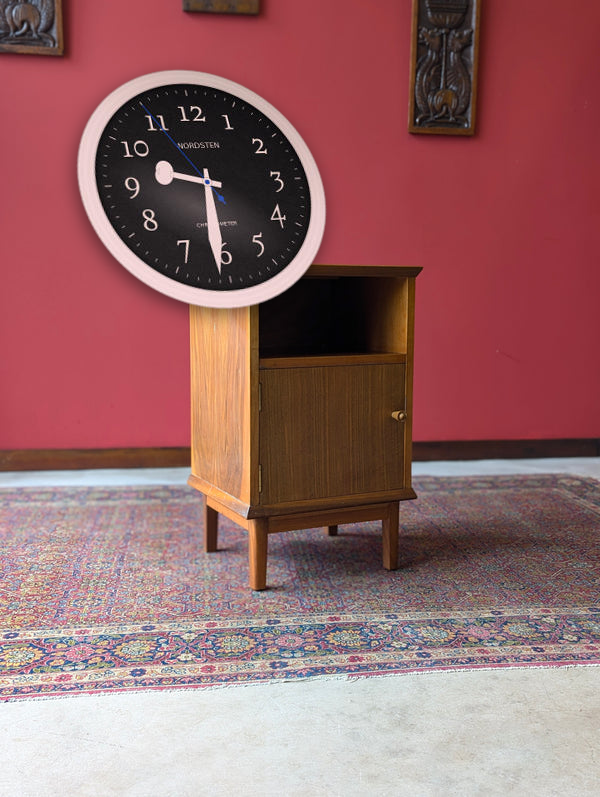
9:30:55
